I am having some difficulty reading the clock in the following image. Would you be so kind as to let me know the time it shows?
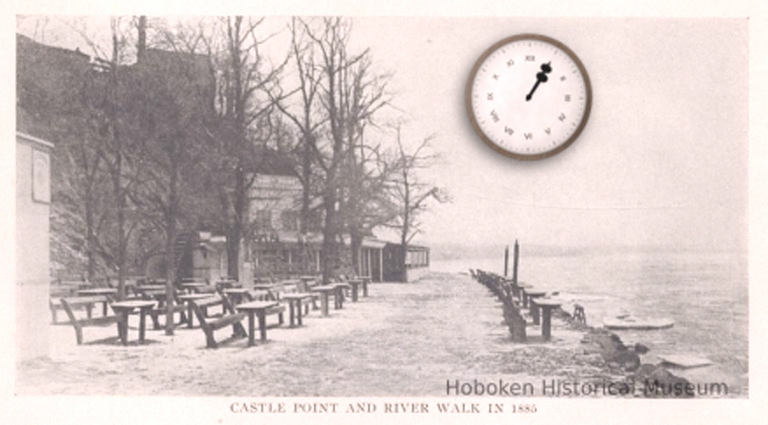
1:05
